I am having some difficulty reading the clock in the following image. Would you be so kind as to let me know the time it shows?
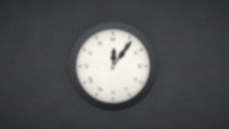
12:06
